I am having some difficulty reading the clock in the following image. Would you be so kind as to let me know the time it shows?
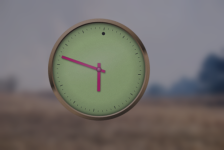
5:47
